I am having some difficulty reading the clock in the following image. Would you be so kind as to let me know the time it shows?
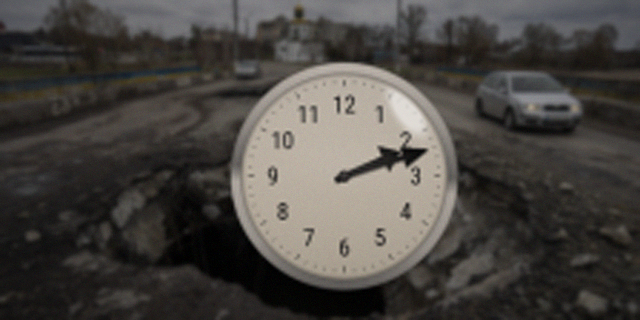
2:12
